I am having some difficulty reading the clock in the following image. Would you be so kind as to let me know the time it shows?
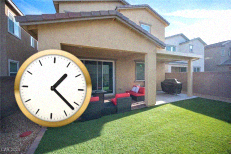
1:22
